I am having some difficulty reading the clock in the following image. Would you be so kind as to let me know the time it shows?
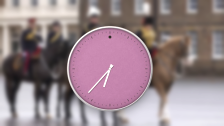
6:37
